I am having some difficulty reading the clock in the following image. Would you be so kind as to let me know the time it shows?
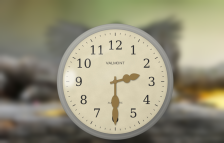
2:30
